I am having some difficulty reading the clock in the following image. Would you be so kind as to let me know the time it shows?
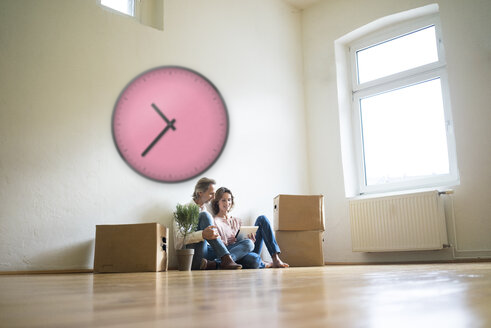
10:37
